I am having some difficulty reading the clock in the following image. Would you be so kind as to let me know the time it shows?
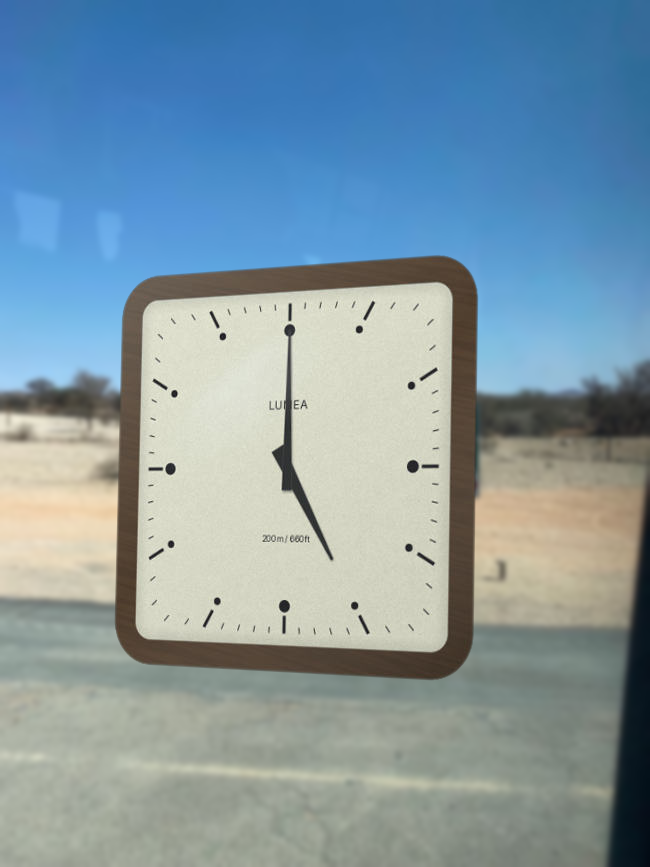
5:00
